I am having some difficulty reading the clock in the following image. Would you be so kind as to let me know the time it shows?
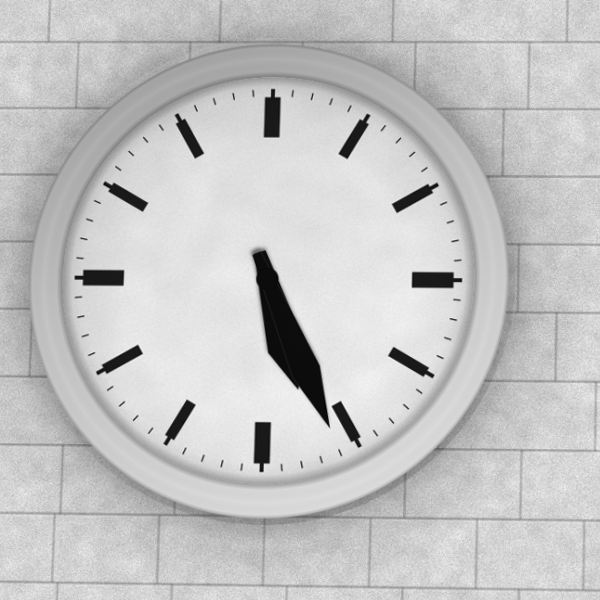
5:26
